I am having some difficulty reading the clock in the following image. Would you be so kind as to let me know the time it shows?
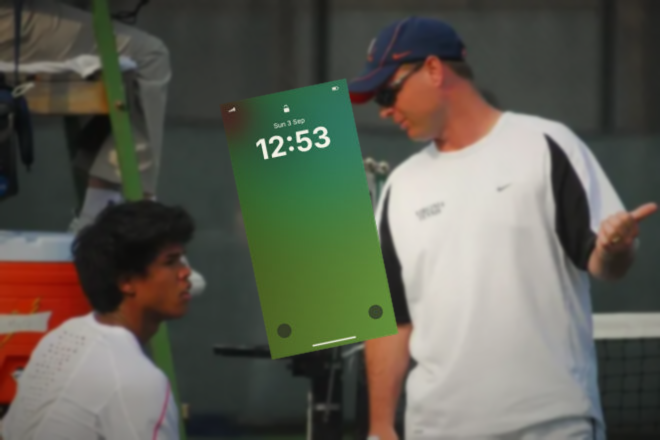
12:53
